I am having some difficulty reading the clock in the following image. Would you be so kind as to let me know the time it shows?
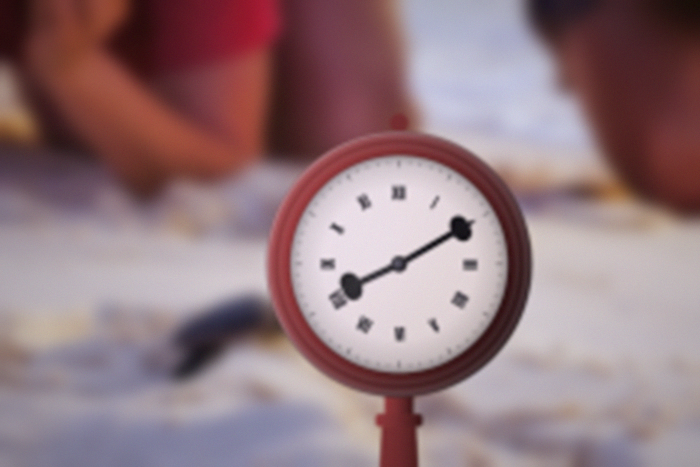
8:10
